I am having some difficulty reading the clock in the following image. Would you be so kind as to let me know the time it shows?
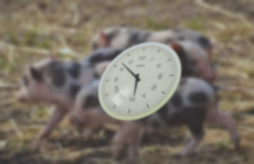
5:52
